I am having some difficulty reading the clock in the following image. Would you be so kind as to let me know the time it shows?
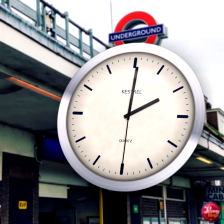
2:00:30
